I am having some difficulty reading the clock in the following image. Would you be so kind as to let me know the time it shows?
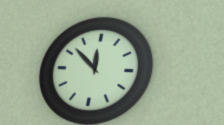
11:52
